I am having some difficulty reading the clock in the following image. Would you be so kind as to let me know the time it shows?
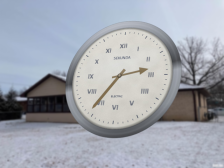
2:36
